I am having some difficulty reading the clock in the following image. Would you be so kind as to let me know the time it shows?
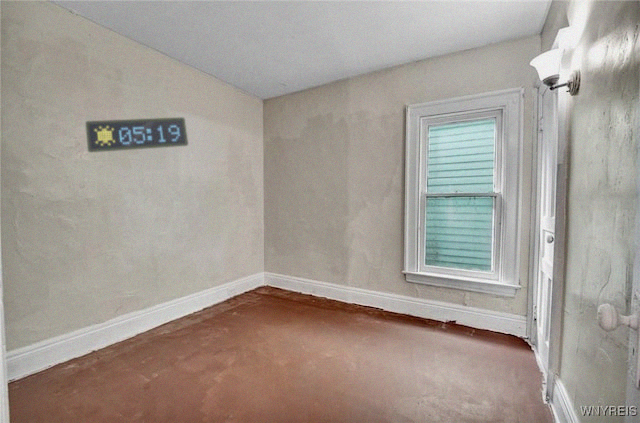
5:19
